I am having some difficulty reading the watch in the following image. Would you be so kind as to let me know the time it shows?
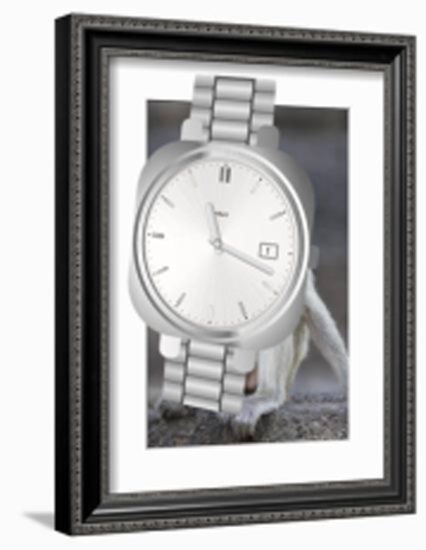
11:18
